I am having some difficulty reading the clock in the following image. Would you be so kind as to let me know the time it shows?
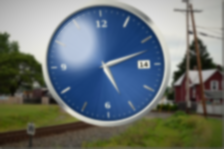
5:12
